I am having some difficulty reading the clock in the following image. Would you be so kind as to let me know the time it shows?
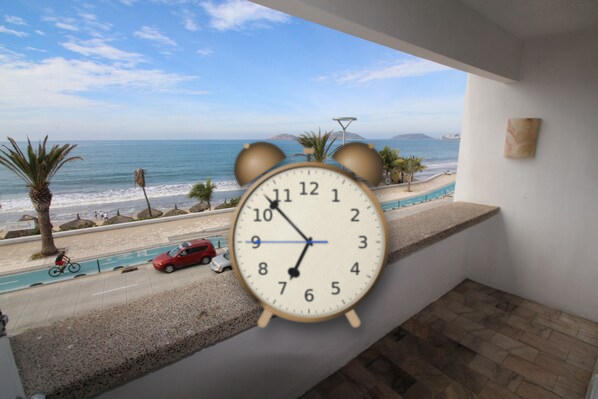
6:52:45
